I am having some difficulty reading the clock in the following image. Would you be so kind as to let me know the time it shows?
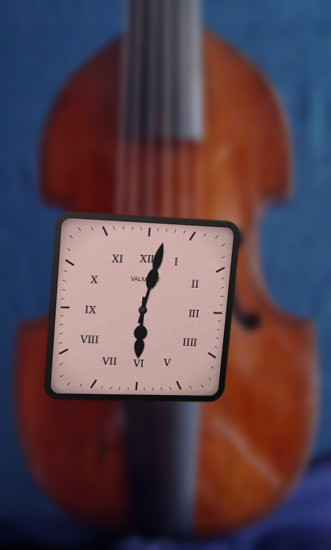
6:02
